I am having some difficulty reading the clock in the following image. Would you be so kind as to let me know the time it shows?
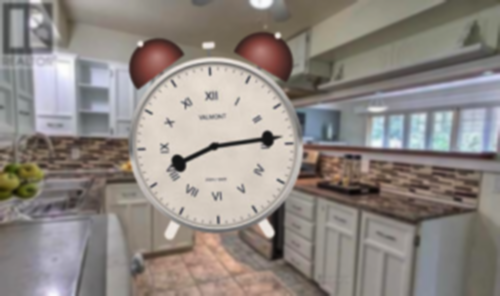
8:14
